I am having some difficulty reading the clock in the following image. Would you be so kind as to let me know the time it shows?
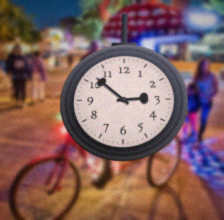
2:52
